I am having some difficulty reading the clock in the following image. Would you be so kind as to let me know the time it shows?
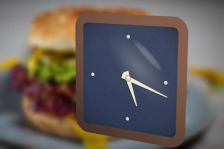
5:18
